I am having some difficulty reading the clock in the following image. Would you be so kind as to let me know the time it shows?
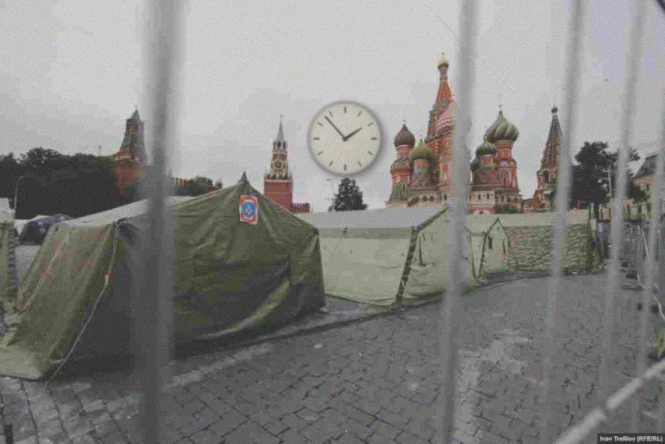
1:53
